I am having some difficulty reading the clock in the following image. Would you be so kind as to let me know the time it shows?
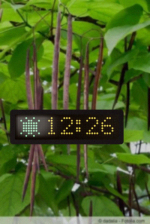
12:26
